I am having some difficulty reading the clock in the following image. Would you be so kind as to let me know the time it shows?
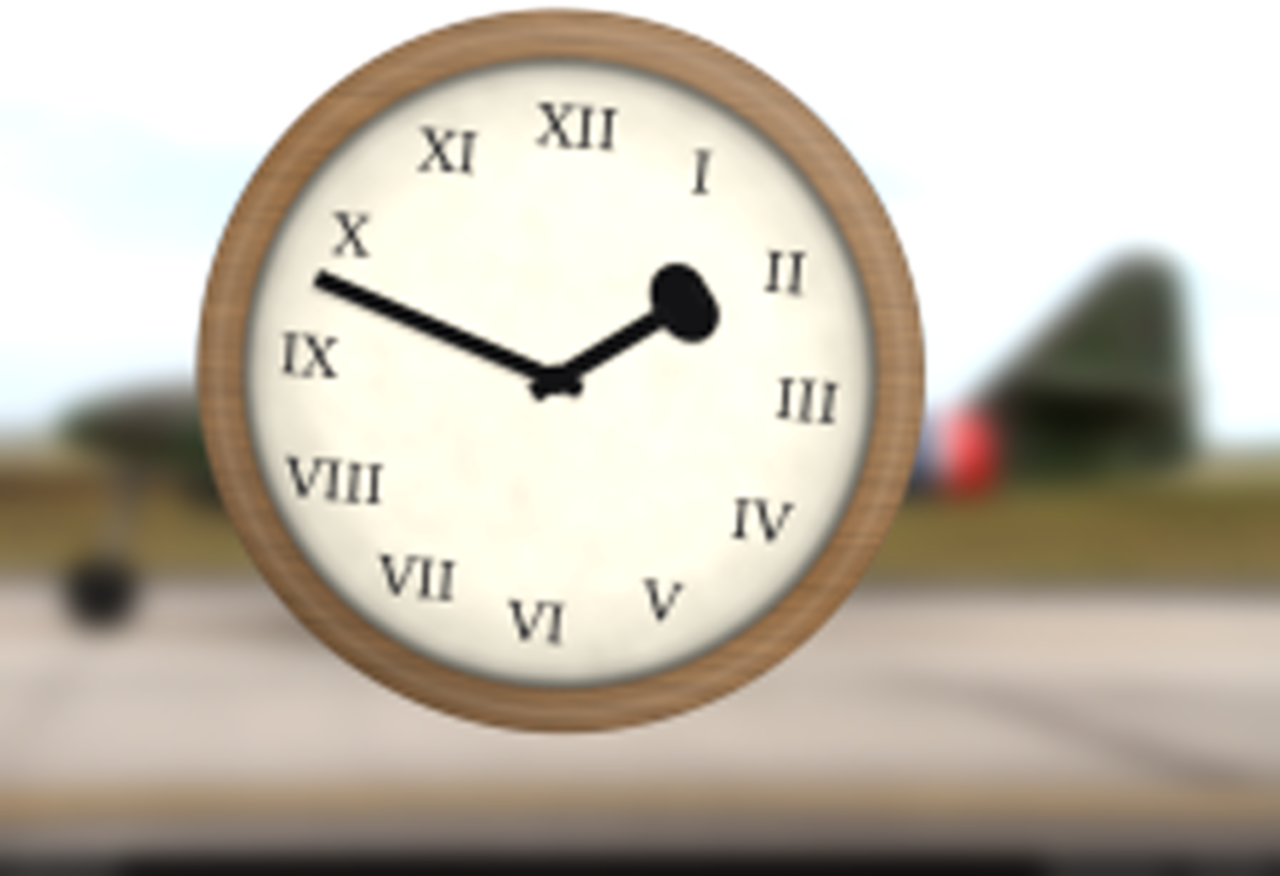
1:48
